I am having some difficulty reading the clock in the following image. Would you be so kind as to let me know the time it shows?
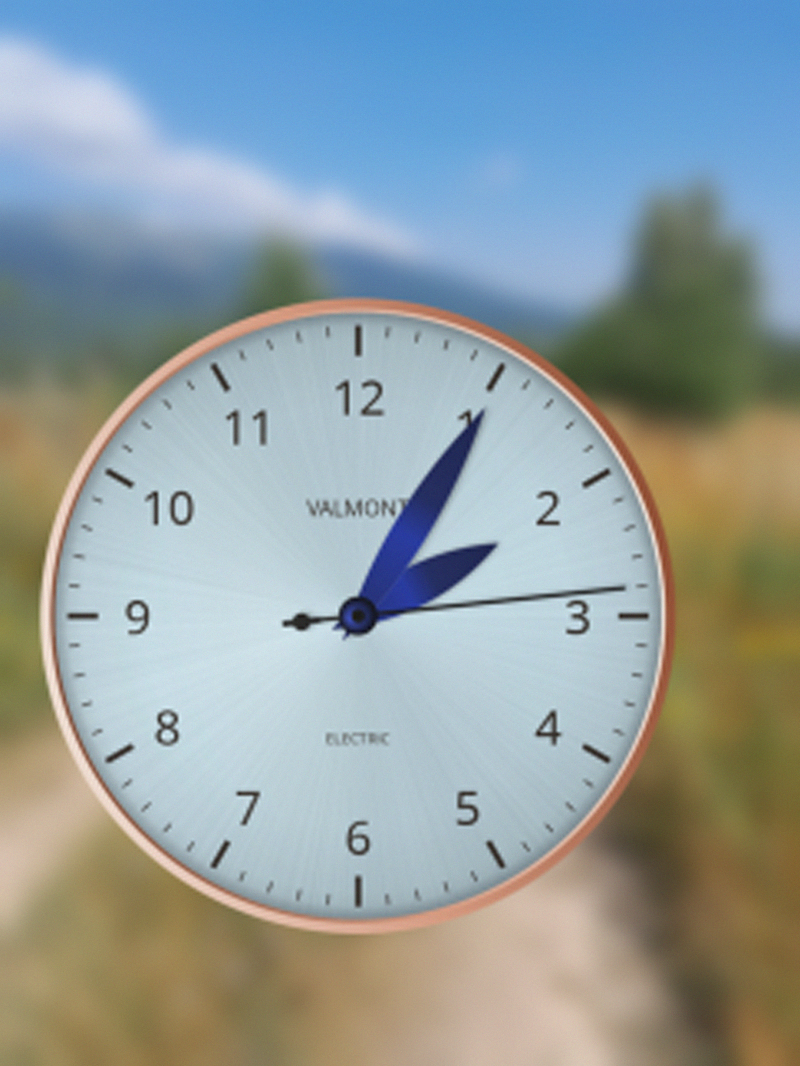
2:05:14
